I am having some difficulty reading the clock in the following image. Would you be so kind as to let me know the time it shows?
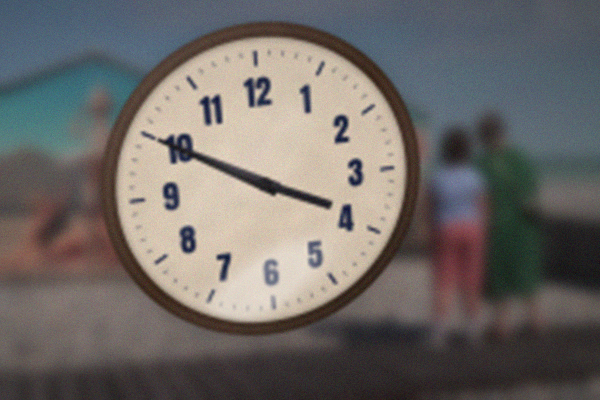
3:50
